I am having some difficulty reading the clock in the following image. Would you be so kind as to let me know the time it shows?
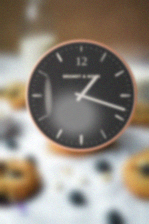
1:18
